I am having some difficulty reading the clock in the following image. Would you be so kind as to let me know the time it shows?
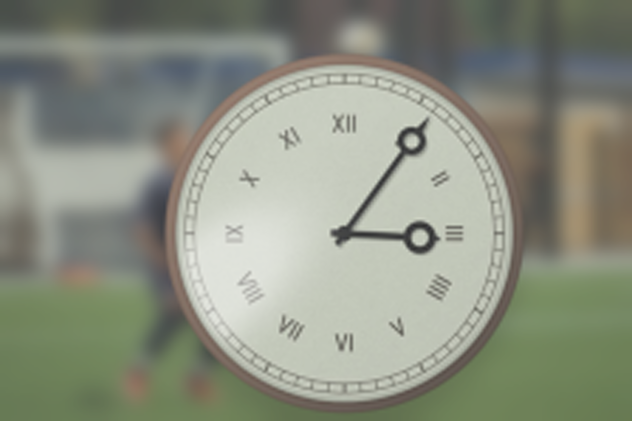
3:06
